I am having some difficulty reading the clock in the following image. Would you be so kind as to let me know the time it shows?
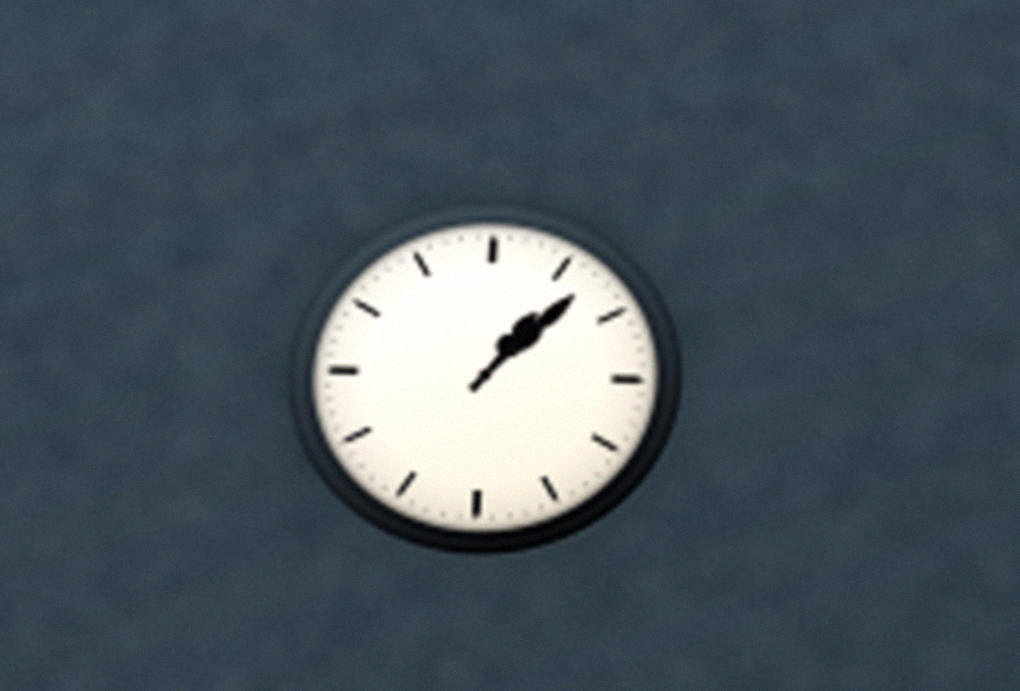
1:07
